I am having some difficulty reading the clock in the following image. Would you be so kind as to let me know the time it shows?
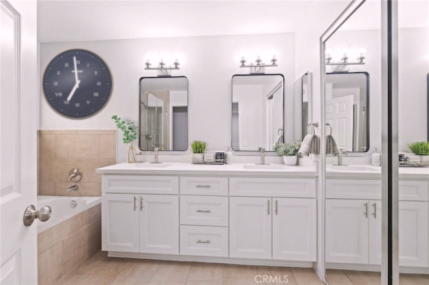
6:59
